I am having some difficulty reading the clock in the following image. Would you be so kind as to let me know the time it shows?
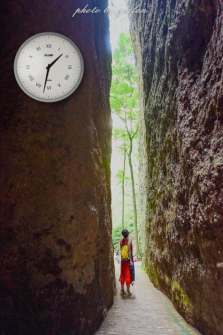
1:32
